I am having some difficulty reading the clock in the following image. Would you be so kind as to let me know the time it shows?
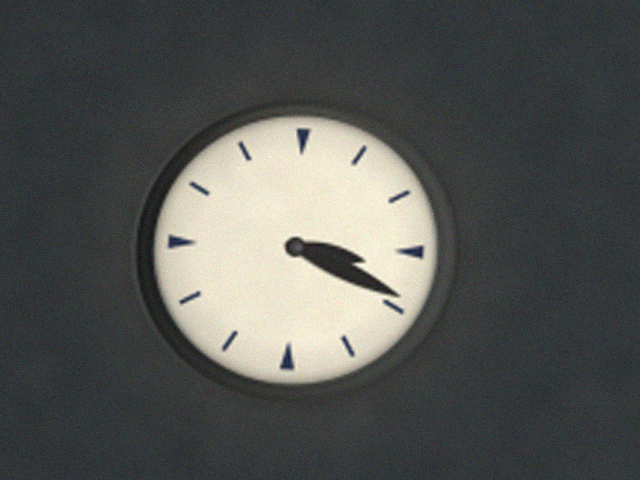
3:19
